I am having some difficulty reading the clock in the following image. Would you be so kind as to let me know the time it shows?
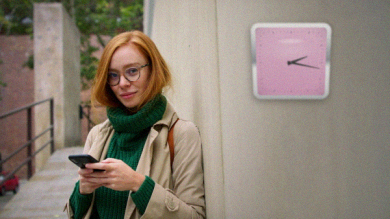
2:17
